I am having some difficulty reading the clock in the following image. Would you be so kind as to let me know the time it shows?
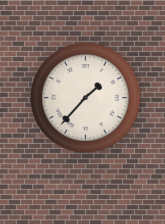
1:37
